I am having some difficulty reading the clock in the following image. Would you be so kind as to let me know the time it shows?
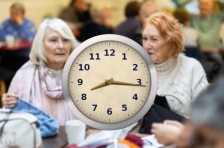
8:16
